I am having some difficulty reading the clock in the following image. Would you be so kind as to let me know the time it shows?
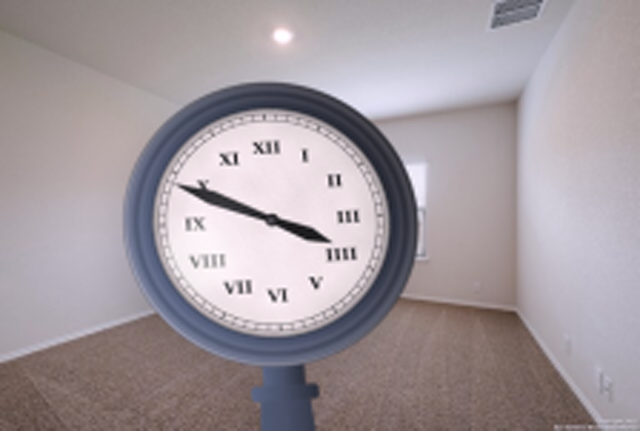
3:49
